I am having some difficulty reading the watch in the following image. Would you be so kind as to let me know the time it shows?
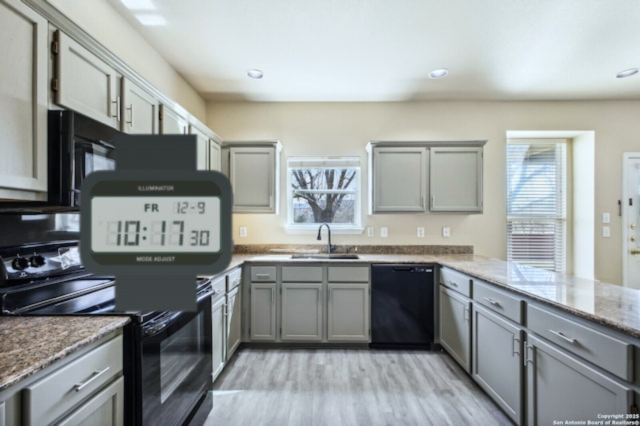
10:17:30
